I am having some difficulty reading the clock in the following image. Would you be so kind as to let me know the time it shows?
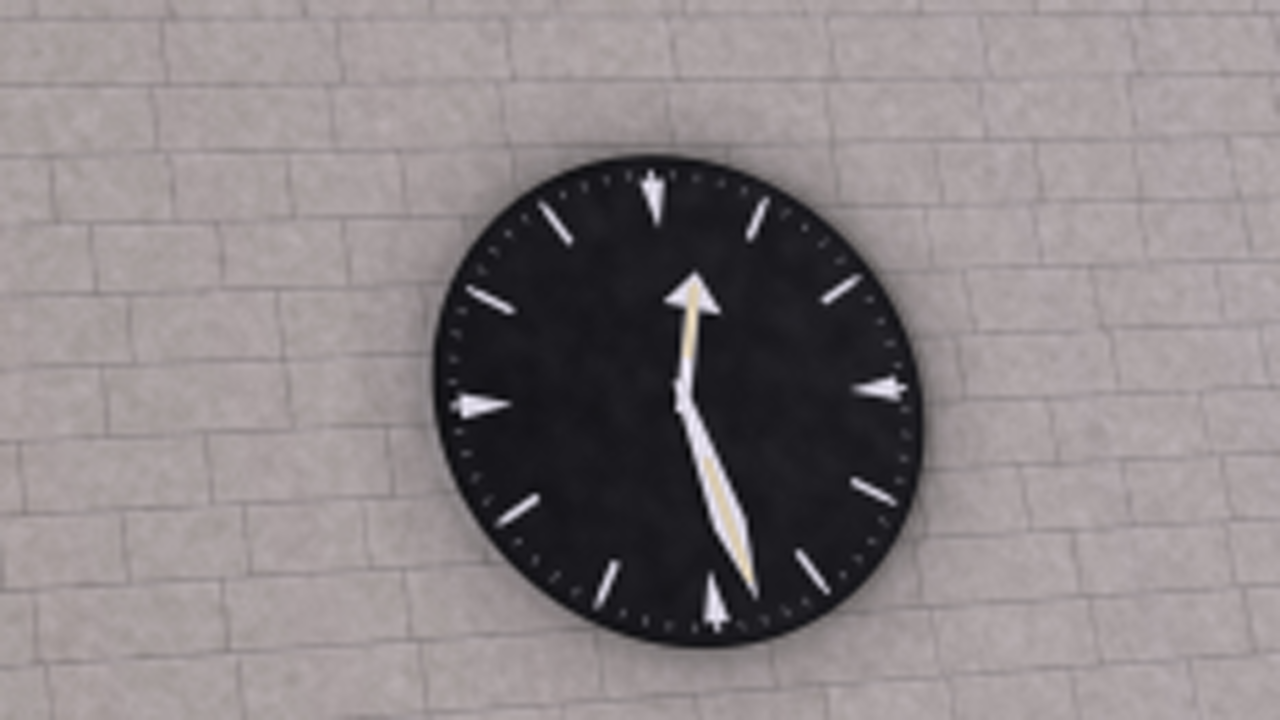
12:28
